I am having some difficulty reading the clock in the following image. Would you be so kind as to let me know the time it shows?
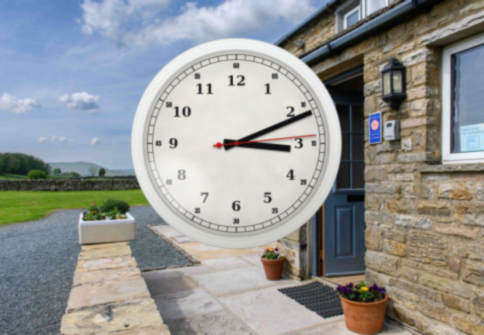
3:11:14
